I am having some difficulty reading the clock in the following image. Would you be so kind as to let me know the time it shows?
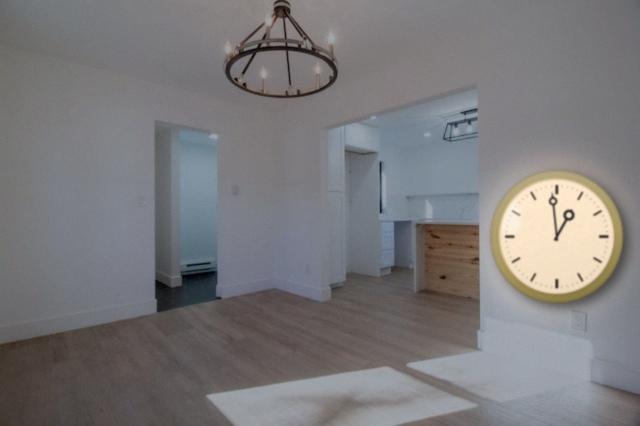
12:59
